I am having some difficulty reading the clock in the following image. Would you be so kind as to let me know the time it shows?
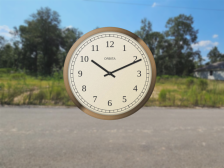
10:11
